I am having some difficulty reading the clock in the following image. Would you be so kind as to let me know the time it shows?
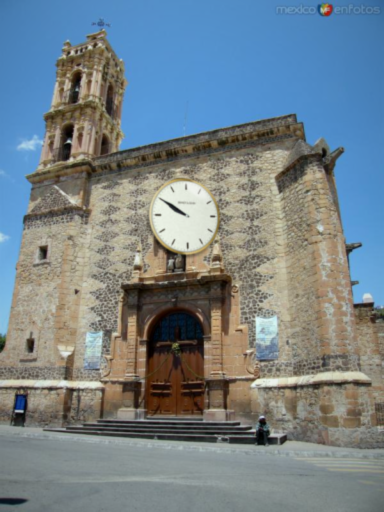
9:50
